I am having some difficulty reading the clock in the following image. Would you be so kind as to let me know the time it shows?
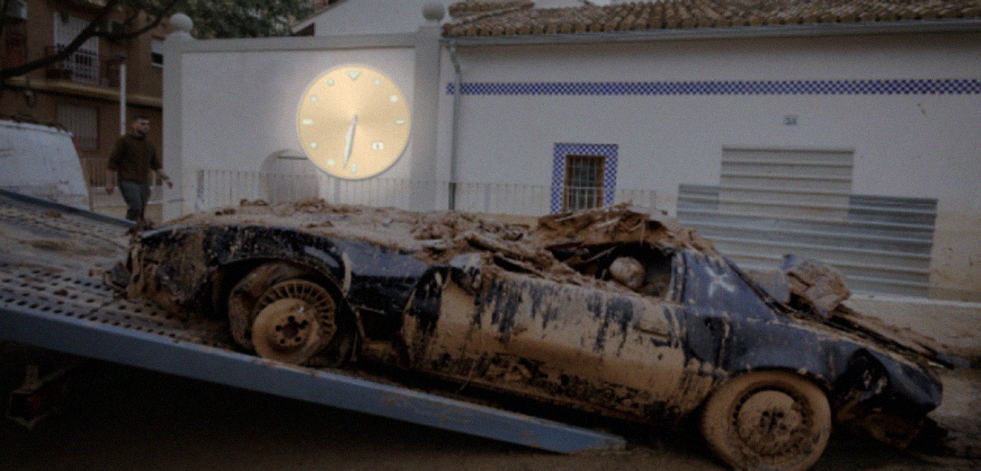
6:32
